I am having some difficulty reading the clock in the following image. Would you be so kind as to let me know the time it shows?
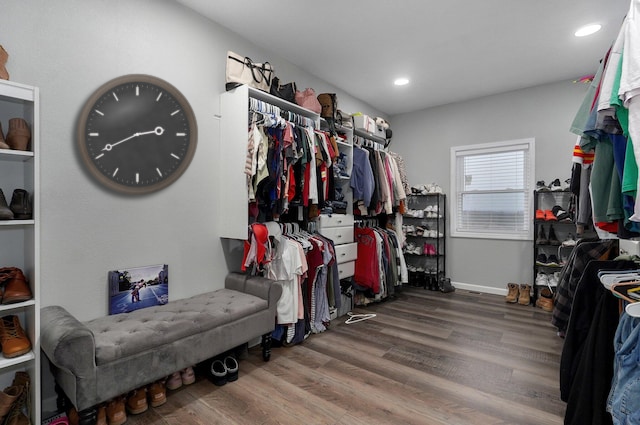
2:41
